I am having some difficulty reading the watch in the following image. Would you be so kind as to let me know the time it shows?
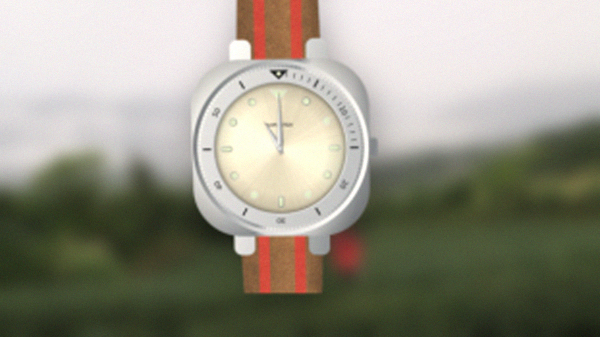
11:00
